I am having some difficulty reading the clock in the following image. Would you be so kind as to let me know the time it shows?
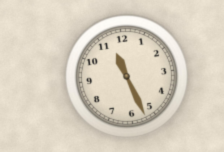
11:27
